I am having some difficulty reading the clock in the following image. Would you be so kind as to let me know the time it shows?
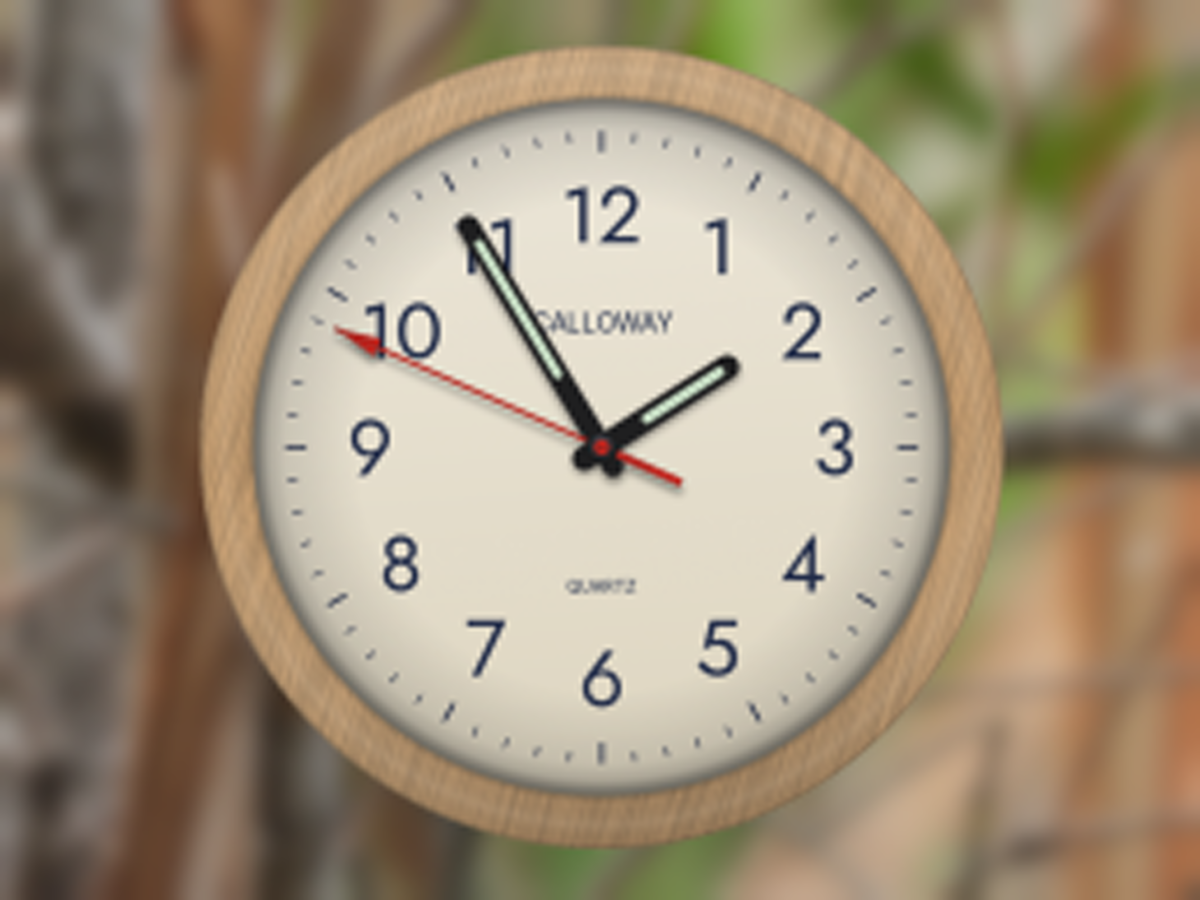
1:54:49
